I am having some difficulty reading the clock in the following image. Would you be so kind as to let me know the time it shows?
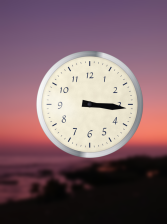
3:16
